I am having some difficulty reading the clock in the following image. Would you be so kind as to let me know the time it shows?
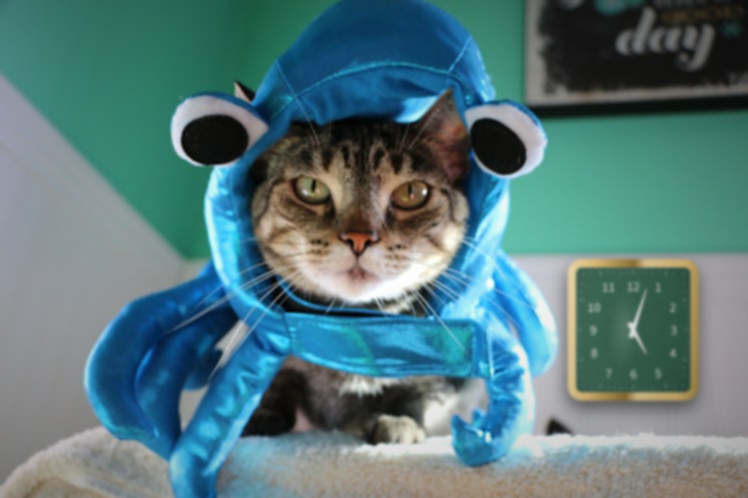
5:03
